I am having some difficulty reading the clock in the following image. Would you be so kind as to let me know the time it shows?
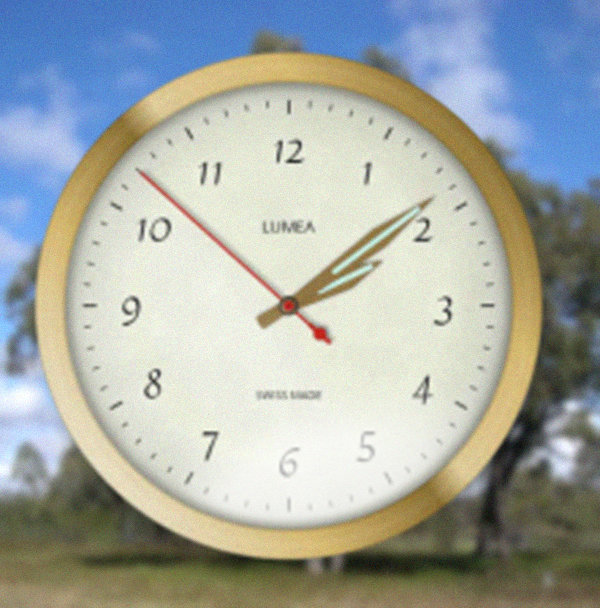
2:08:52
